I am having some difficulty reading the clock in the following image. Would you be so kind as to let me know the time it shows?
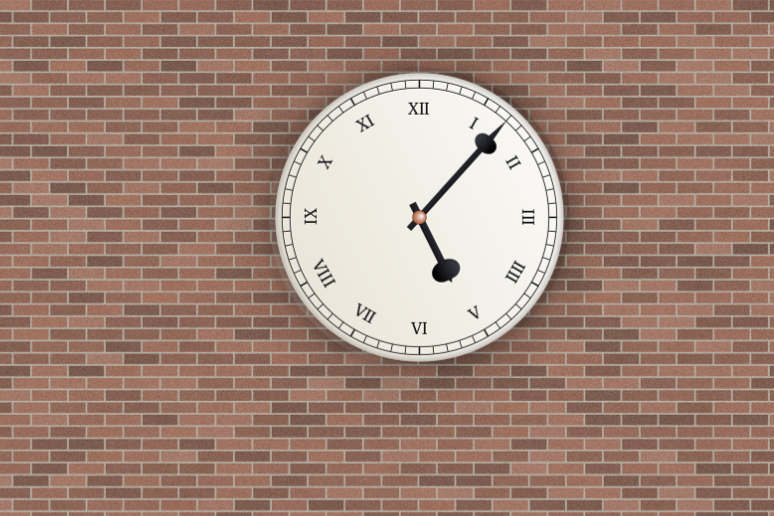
5:07
